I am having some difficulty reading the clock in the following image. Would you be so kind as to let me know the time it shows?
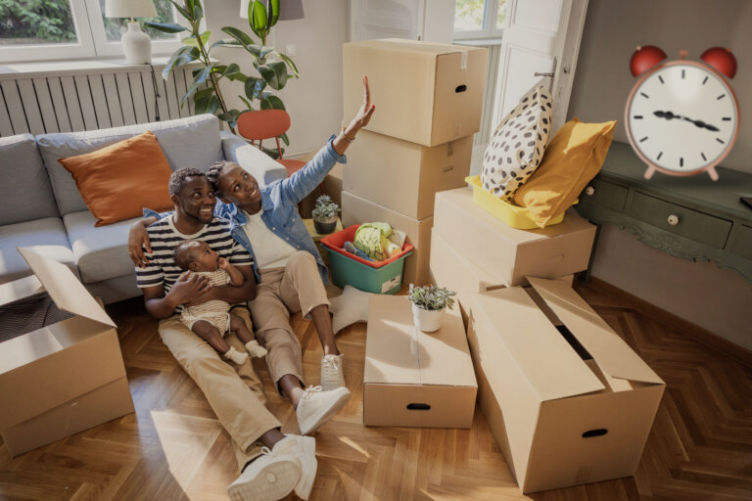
9:18
